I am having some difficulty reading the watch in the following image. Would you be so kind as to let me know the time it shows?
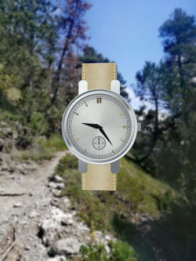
9:24
